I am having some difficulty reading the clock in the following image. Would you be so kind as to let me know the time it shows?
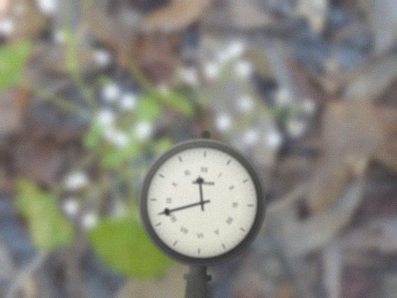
11:42
